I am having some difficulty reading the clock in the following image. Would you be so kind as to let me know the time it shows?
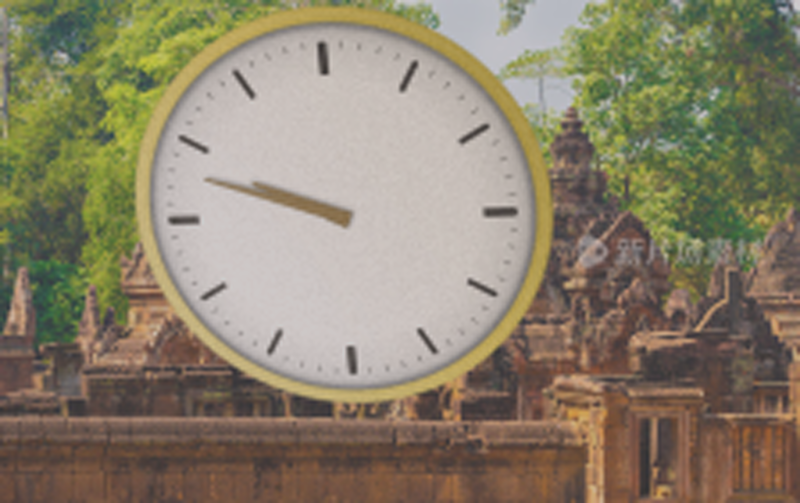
9:48
